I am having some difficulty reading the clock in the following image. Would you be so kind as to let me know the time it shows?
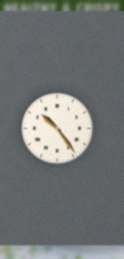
10:24
